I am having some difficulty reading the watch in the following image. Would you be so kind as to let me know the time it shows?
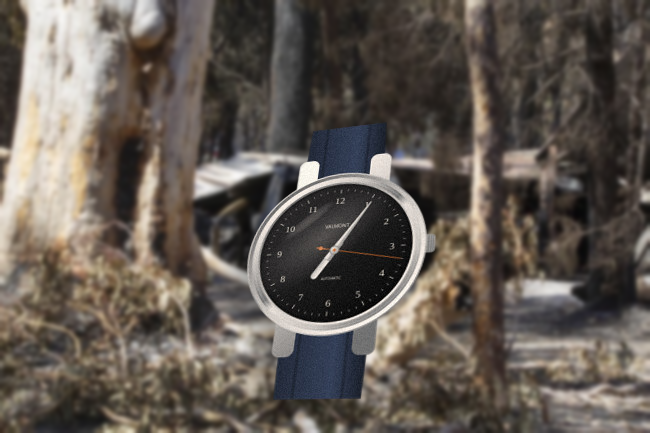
7:05:17
